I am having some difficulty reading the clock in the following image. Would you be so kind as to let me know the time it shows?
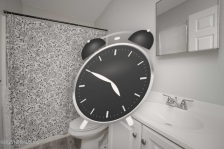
4:50
